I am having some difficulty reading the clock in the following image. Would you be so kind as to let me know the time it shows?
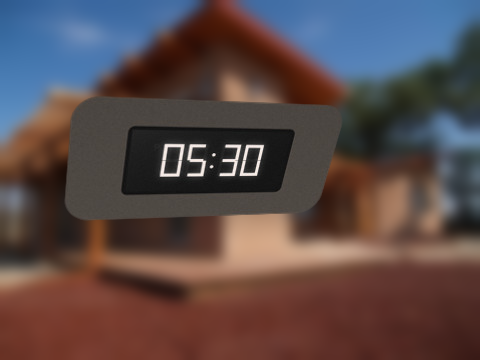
5:30
